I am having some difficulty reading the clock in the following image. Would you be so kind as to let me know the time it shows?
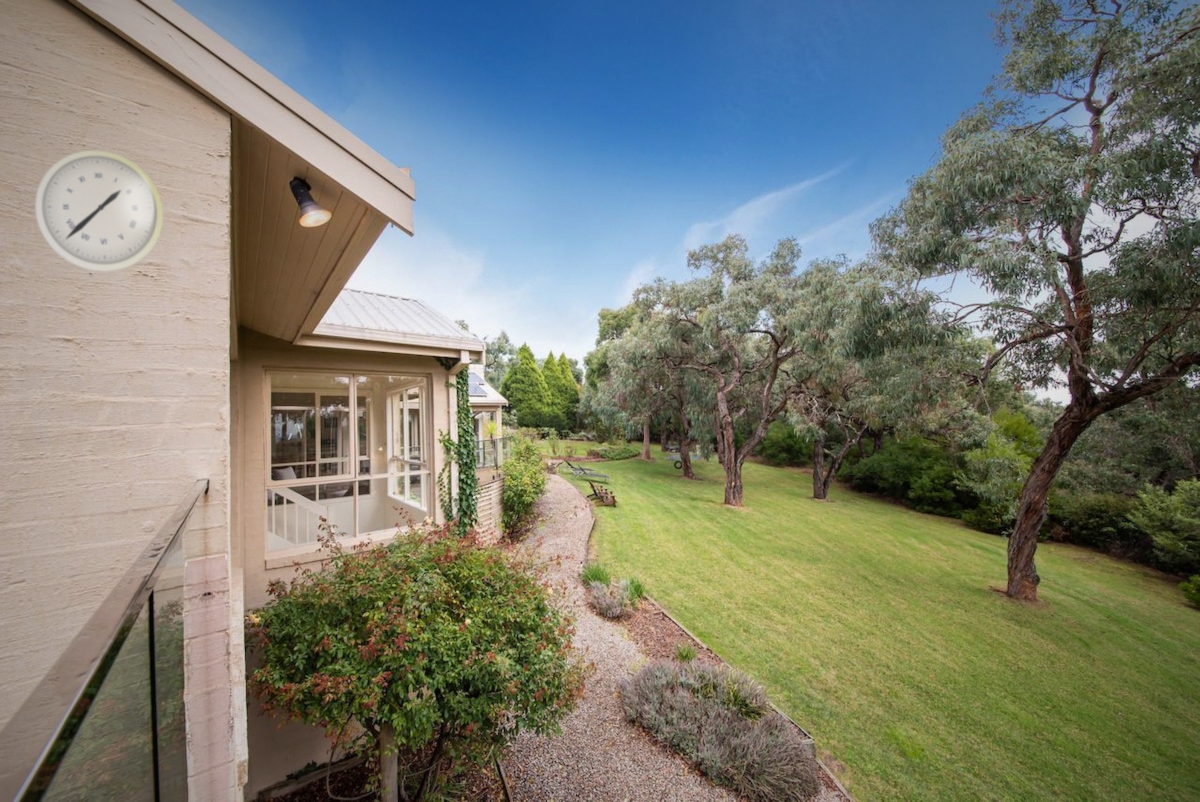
1:38
